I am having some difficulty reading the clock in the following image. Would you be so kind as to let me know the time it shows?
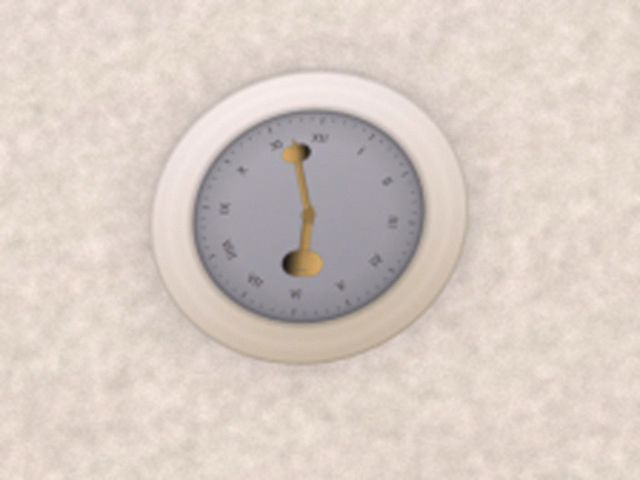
5:57
